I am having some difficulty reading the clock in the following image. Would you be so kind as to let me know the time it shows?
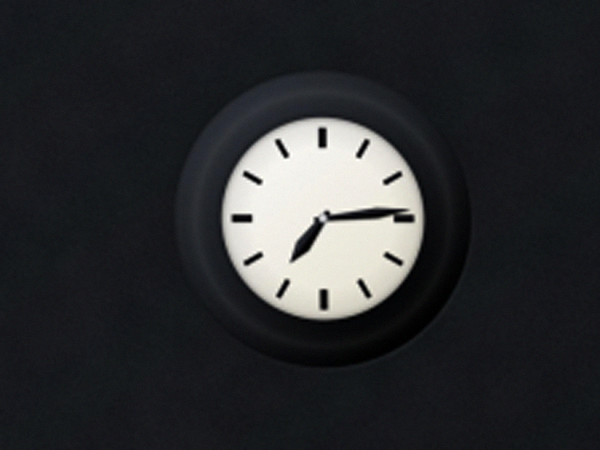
7:14
